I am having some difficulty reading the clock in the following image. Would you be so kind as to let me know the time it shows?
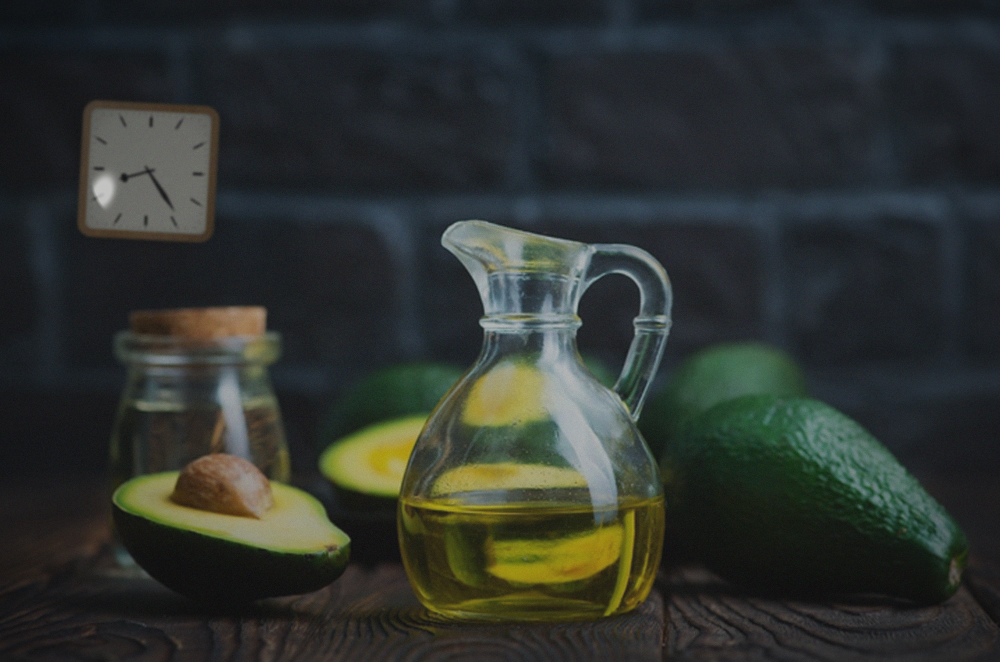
8:24
